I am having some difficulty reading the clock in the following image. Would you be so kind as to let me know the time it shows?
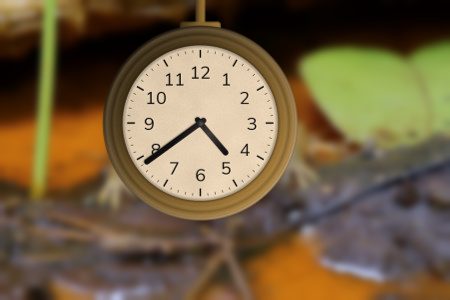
4:39
